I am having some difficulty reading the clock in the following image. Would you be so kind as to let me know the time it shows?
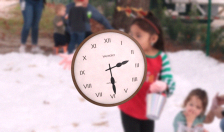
2:29
